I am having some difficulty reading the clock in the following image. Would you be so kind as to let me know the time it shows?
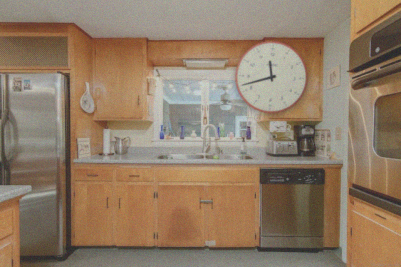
11:42
